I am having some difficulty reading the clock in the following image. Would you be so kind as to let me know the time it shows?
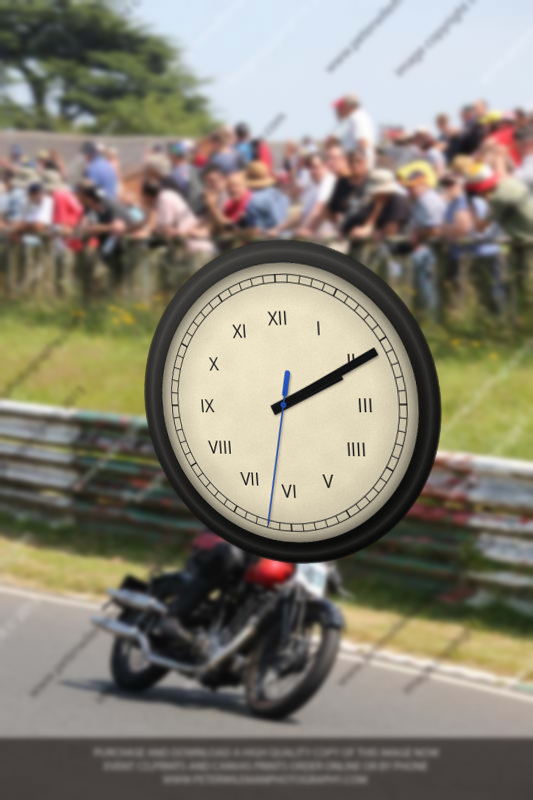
2:10:32
